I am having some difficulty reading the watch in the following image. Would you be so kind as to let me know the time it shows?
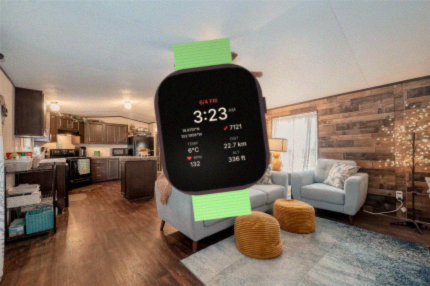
3:23
